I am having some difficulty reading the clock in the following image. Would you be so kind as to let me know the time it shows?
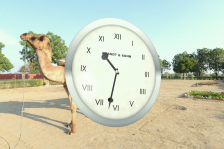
10:32
